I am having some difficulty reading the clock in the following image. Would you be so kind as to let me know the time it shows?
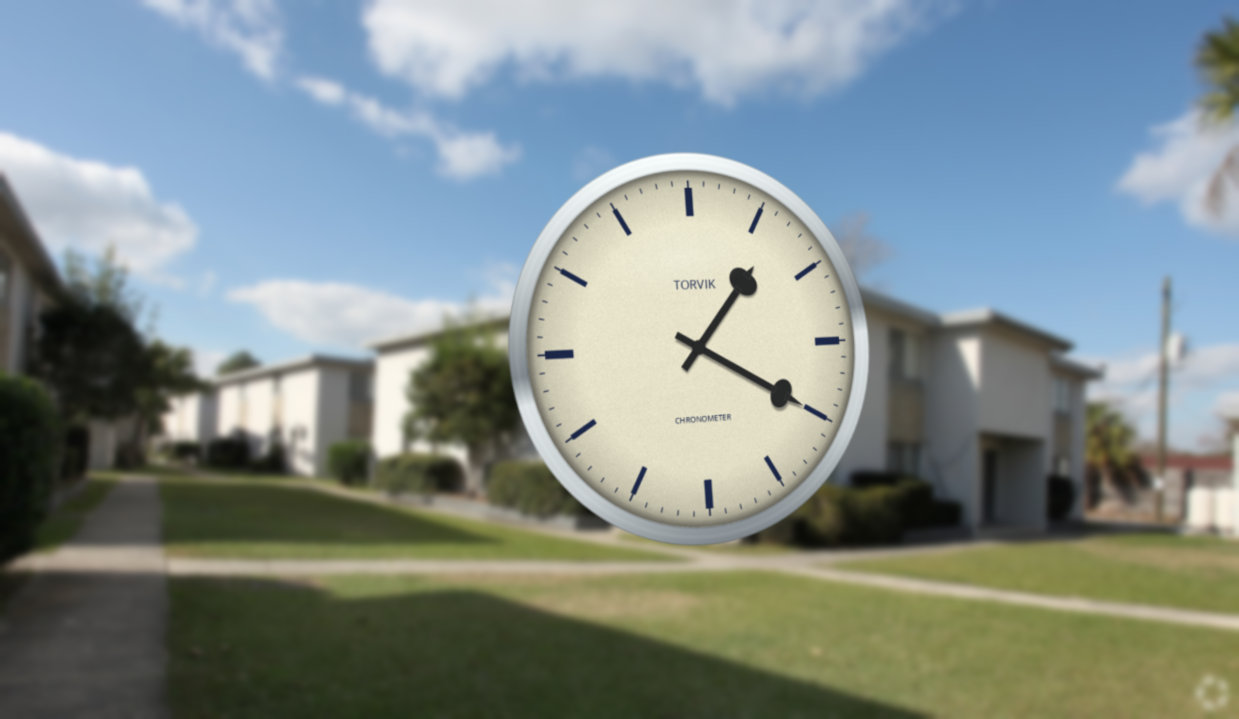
1:20
